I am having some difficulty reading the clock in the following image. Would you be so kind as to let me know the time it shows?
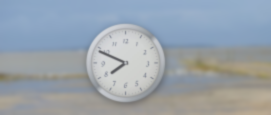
7:49
